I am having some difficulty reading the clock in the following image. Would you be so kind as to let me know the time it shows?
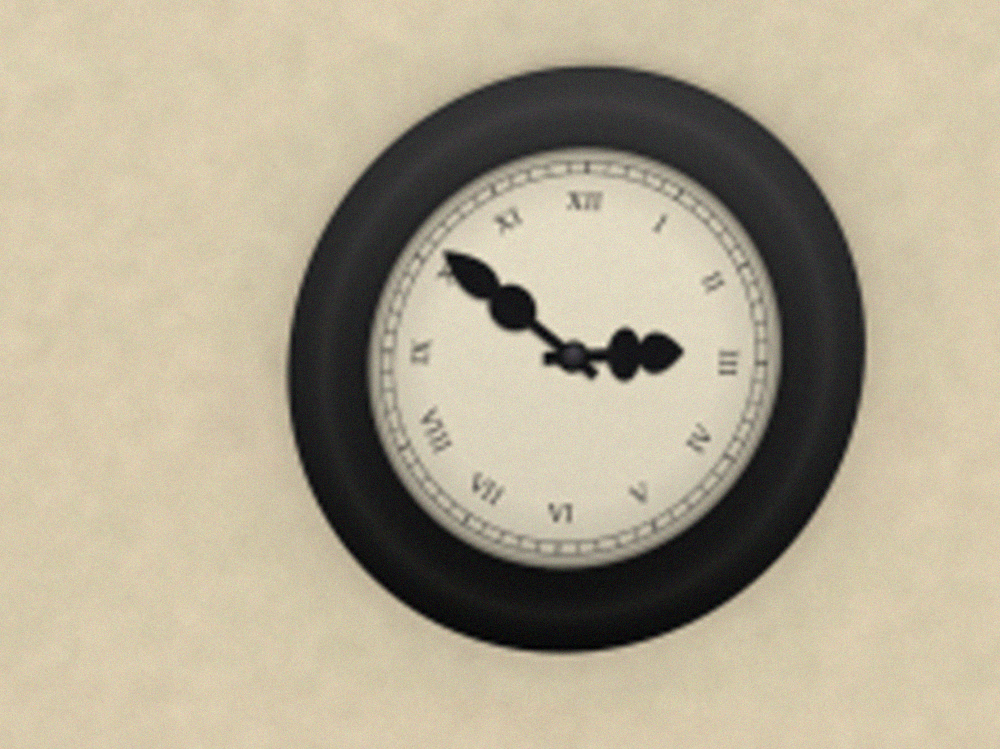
2:51
